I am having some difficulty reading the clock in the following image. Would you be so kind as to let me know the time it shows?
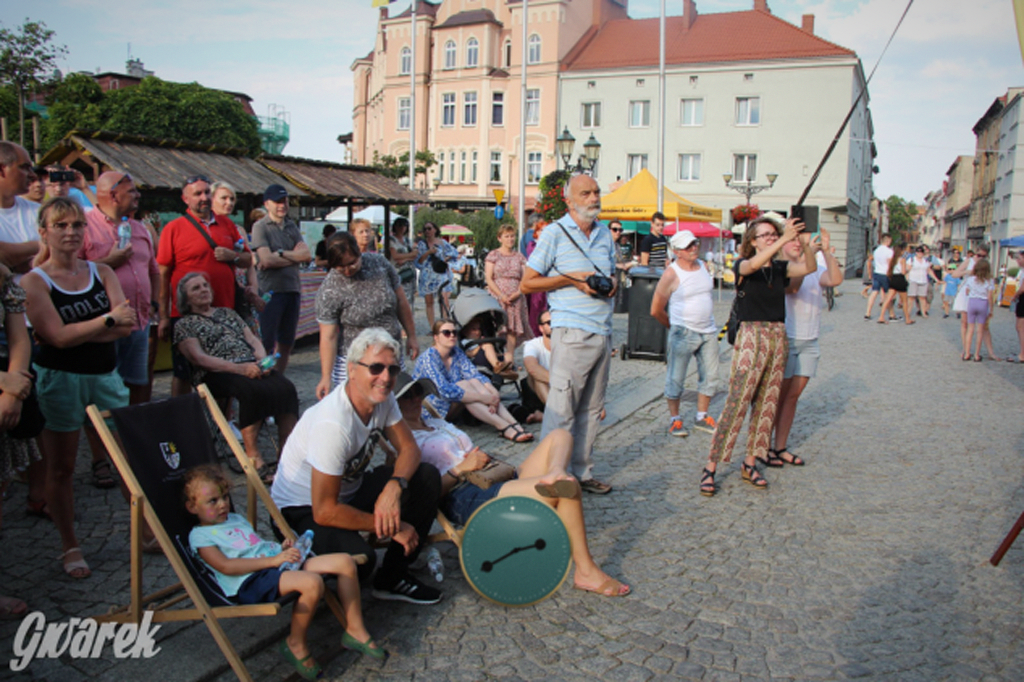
2:41
